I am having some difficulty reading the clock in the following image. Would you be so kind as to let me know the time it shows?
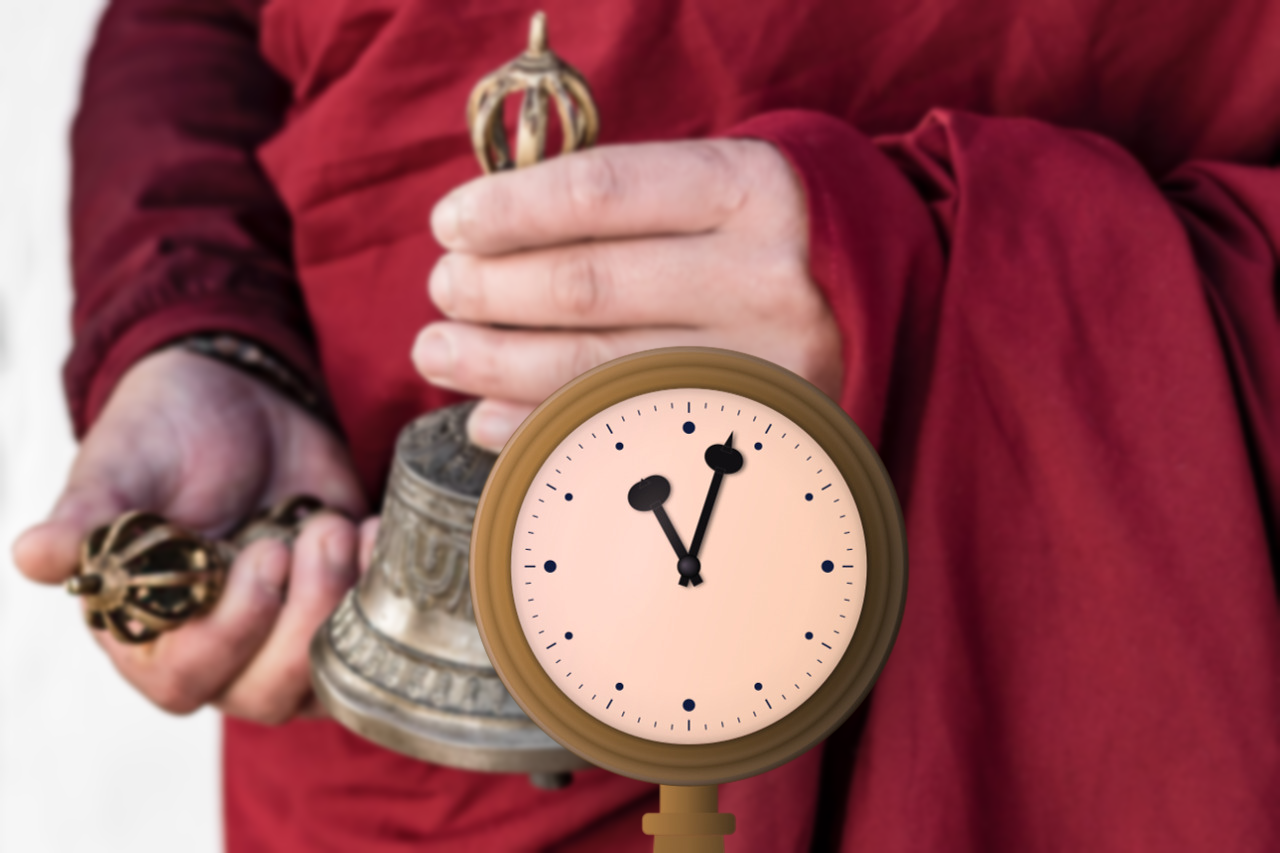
11:03
